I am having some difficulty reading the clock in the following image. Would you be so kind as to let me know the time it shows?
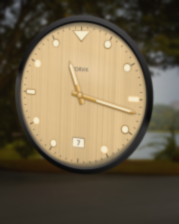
11:17
